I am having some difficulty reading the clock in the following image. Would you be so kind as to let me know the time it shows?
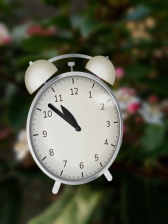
10:52
